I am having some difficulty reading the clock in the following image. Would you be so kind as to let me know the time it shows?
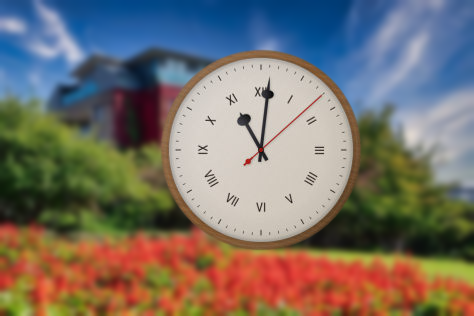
11:01:08
